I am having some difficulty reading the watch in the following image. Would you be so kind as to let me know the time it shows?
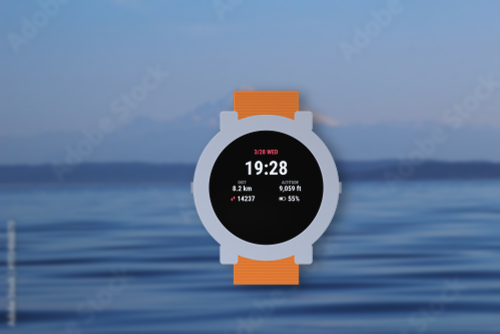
19:28
